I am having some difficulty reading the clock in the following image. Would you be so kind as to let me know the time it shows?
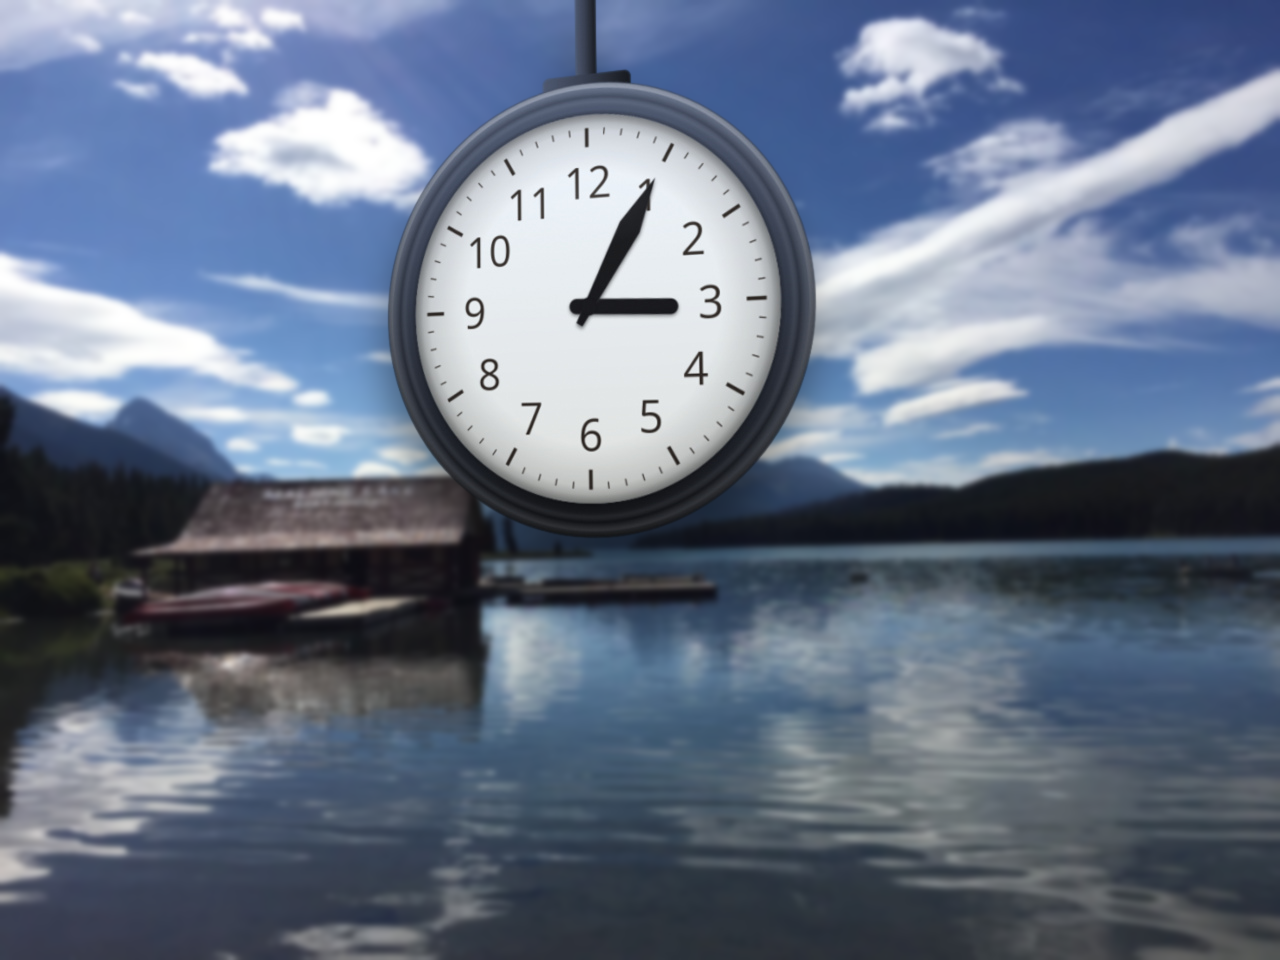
3:05
